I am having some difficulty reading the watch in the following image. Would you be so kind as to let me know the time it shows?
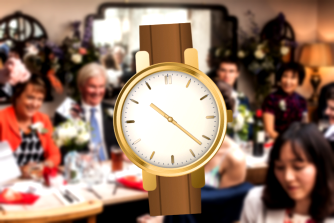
10:22
